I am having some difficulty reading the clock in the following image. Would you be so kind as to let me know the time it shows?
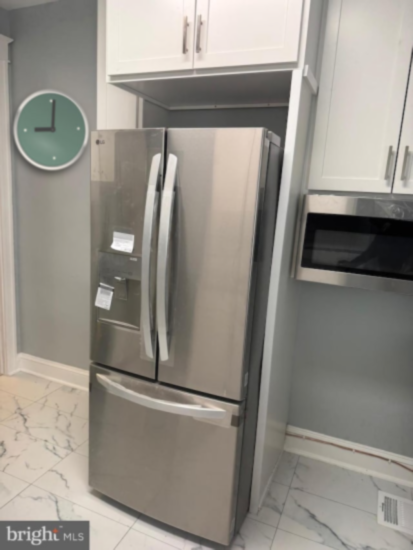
9:01
